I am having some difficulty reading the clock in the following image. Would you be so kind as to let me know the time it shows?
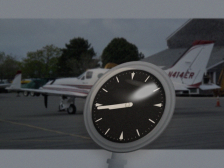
8:44
